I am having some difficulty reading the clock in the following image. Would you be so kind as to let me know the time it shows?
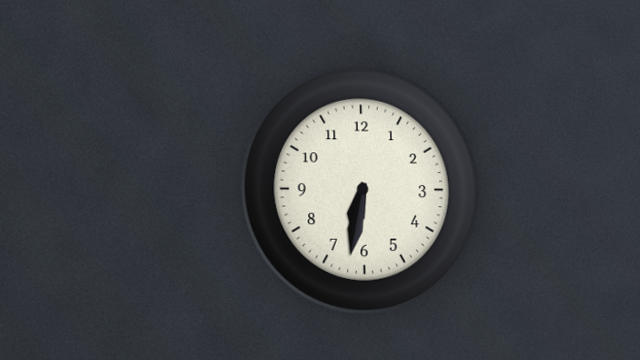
6:32
